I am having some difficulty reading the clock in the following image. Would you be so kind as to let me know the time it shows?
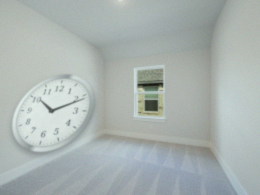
10:11
